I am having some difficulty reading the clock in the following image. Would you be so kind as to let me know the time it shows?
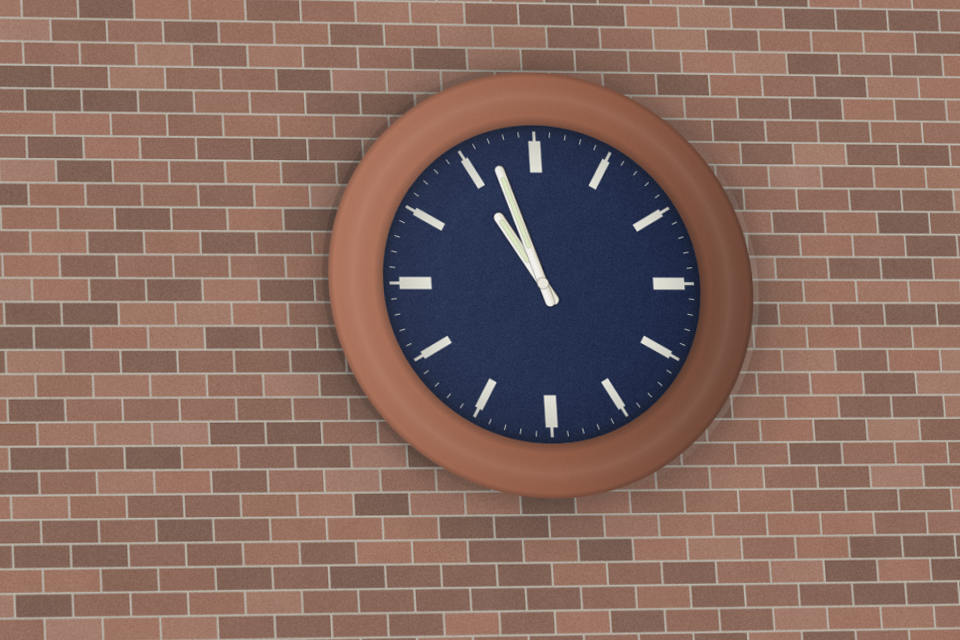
10:57
